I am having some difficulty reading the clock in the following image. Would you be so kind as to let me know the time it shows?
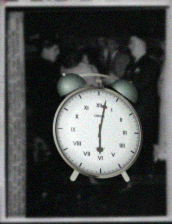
6:02
